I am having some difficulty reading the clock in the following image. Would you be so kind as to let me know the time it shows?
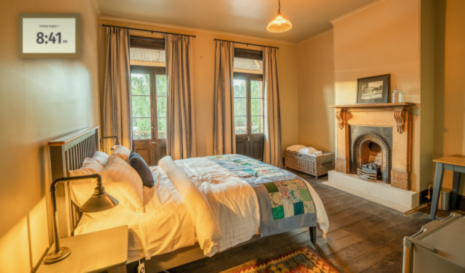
8:41
